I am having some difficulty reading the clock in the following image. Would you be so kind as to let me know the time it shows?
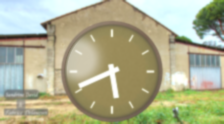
5:41
